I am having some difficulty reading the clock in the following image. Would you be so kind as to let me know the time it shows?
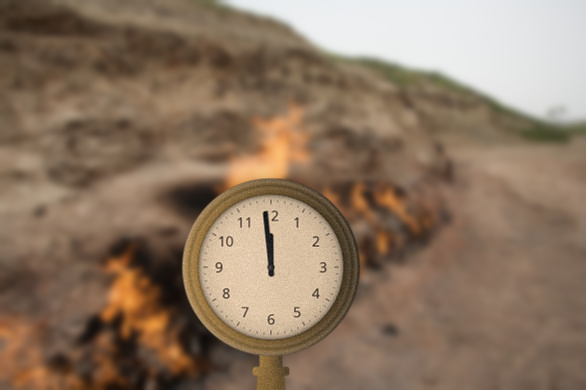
11:59
